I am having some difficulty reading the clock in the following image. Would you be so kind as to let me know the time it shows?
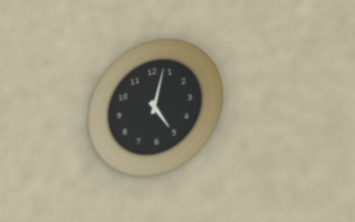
5:03
